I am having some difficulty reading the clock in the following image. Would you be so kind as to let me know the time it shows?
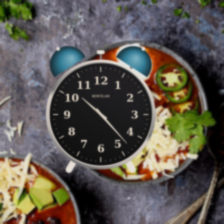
10:23
